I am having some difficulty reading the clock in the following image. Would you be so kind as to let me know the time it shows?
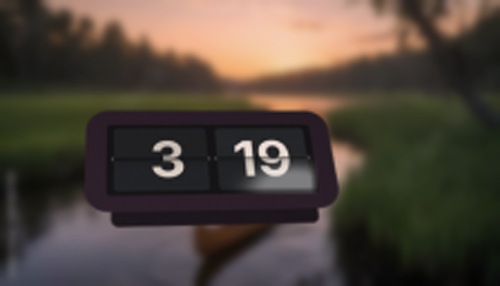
3:19
